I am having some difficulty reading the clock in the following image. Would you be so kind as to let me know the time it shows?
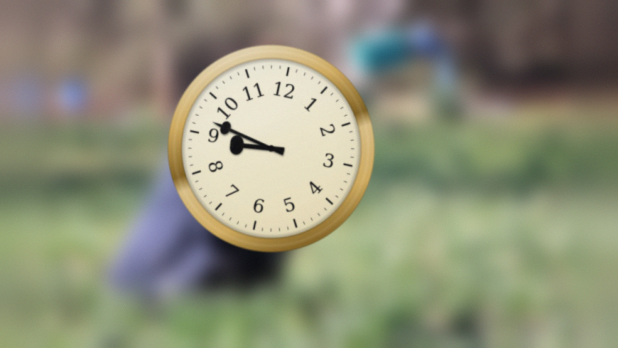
8:47
